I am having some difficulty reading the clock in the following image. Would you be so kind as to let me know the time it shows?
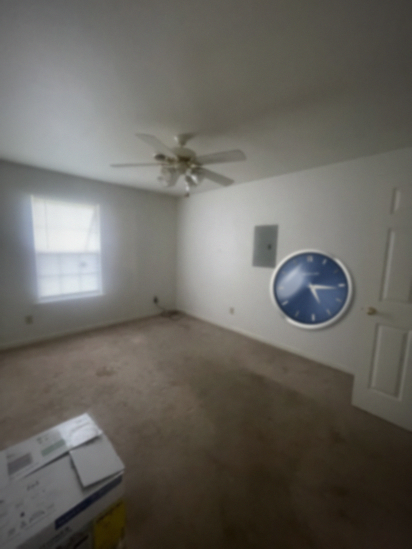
5:16
